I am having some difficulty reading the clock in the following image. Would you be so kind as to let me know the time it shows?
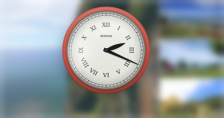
2:19
